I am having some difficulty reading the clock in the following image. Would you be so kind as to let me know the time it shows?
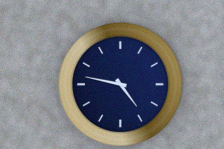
4:47
